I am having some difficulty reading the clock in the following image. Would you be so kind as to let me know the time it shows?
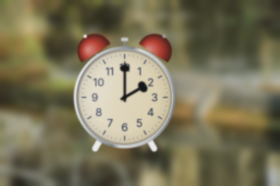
2:00
